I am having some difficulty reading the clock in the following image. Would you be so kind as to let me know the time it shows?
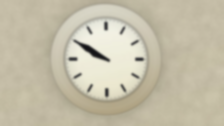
9:50
